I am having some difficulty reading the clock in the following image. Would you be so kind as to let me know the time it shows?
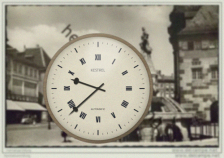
9:38
